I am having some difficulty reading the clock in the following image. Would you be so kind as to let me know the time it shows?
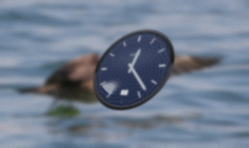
12:23
